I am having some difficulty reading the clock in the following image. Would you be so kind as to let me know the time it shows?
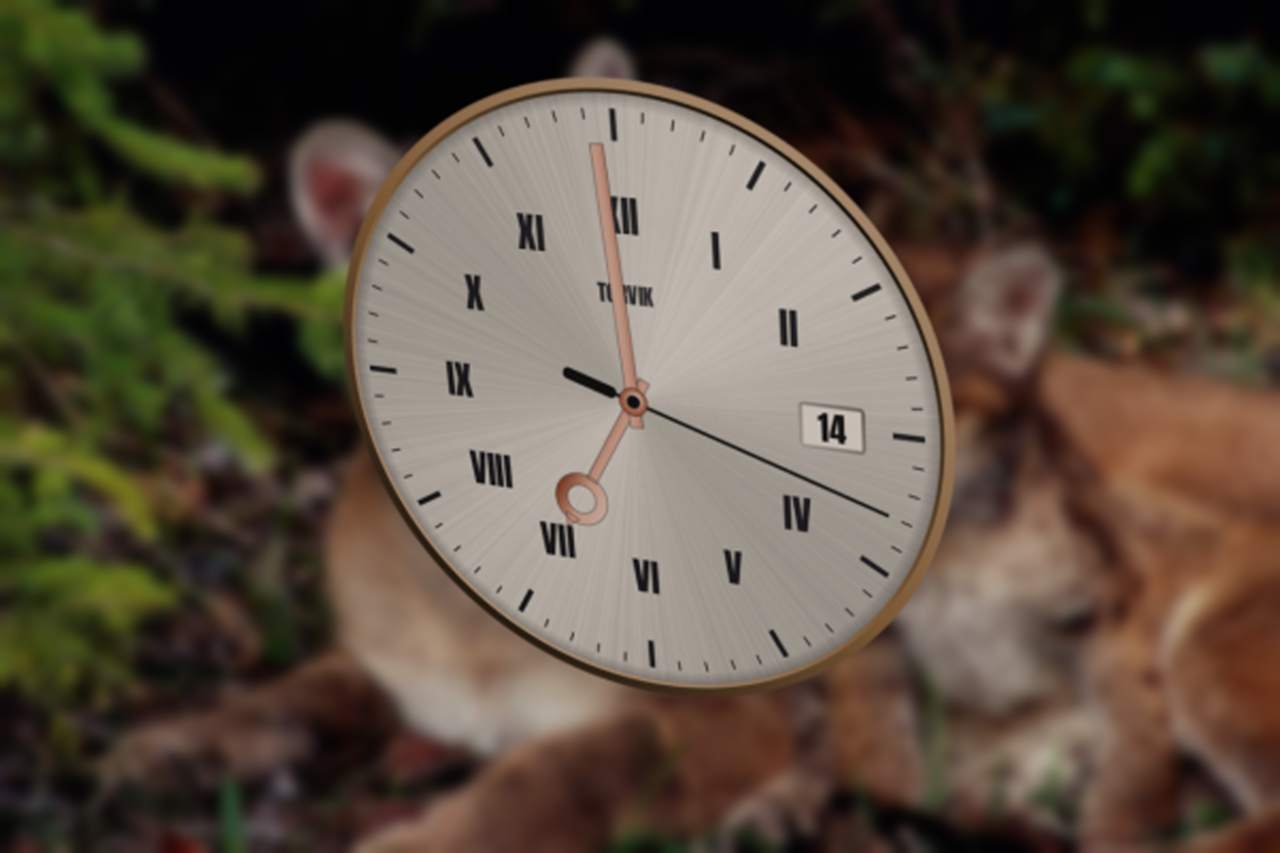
6:59:18
